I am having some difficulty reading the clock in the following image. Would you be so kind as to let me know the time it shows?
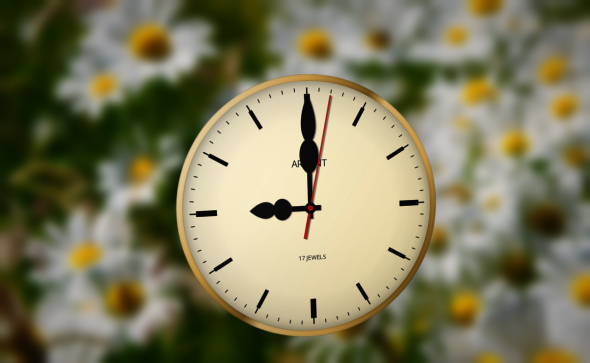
9:00:02
